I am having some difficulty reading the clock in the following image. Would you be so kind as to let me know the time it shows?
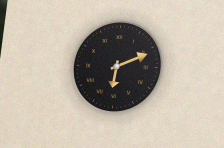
6:11
